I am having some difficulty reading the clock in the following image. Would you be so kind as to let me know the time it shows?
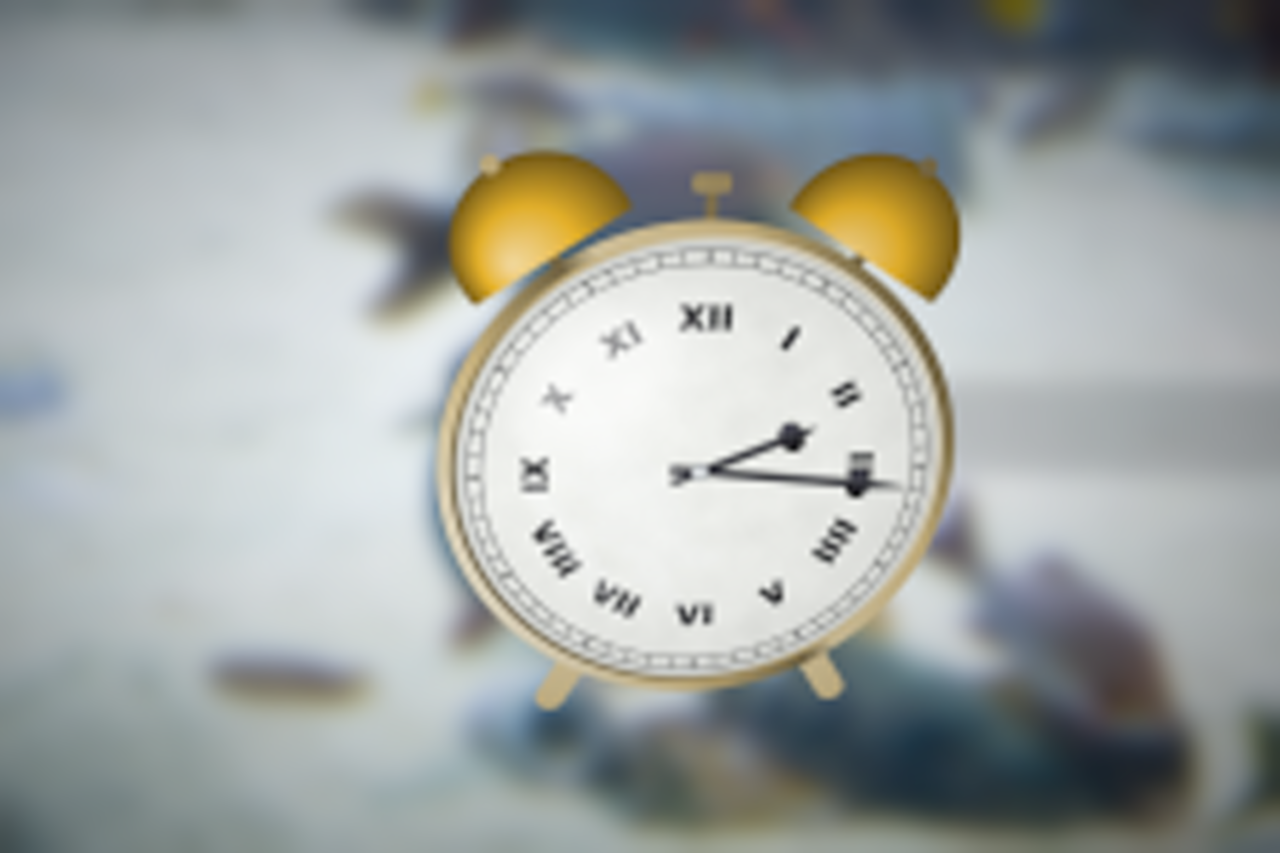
2:16
